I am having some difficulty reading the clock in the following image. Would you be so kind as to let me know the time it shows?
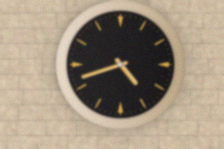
4:42
